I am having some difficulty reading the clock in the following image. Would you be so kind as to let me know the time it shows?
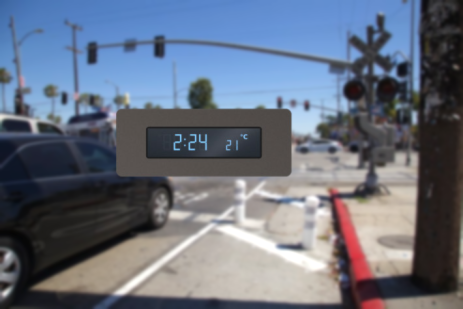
2:24
